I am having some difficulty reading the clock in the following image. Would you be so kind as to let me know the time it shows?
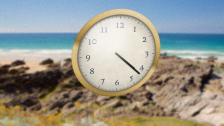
4:22
